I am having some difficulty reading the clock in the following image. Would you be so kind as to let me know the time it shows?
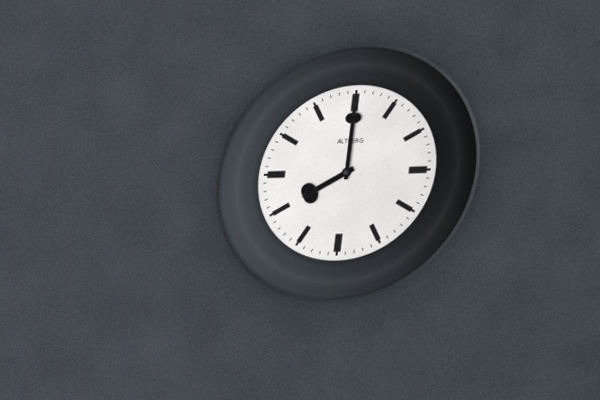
8:00
